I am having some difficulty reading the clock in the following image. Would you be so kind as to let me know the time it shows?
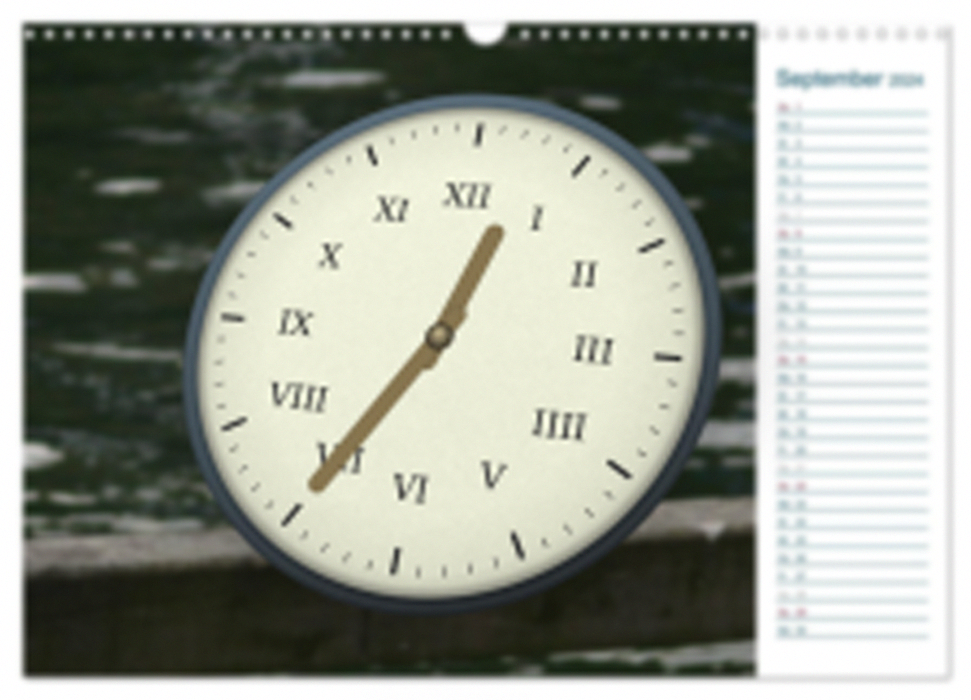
12:35
